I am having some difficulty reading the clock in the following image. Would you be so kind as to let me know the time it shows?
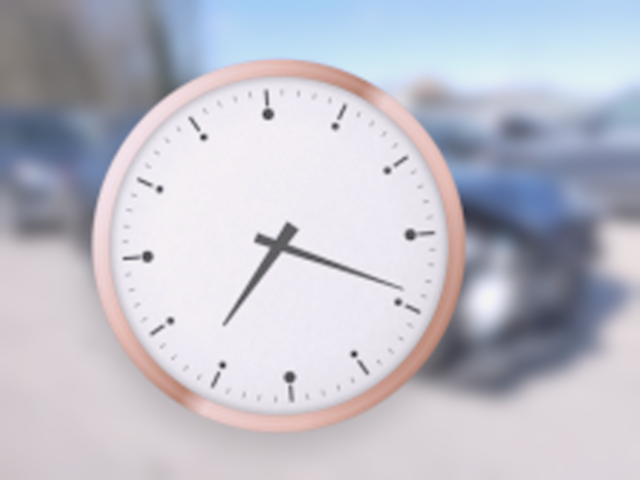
7:19
